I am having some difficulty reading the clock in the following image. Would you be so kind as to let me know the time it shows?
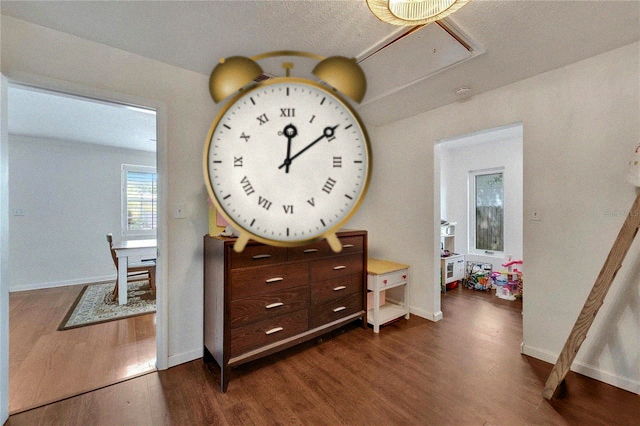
12:09
